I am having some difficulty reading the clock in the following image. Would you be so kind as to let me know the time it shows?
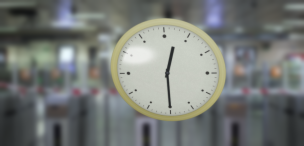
12:30
